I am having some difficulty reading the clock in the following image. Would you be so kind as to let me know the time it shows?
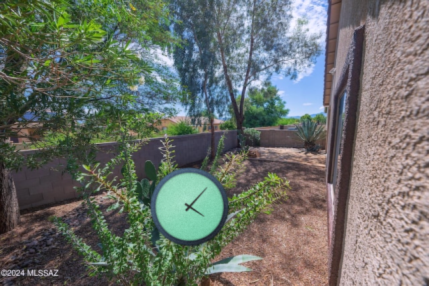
4:07
